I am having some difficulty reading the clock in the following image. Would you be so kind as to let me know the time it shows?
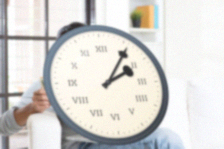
2:06
